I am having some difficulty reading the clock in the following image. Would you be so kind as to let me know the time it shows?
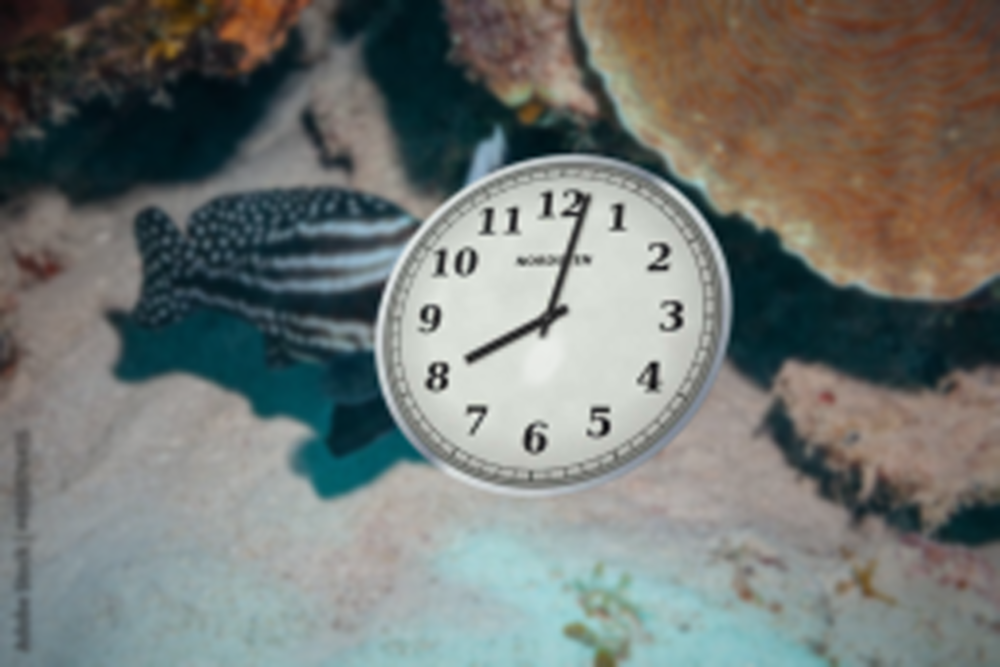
8:02
